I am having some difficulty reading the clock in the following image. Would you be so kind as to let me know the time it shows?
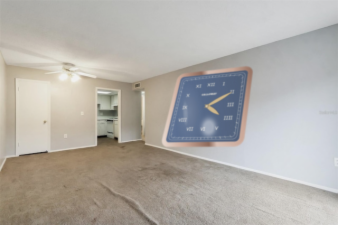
4:10
